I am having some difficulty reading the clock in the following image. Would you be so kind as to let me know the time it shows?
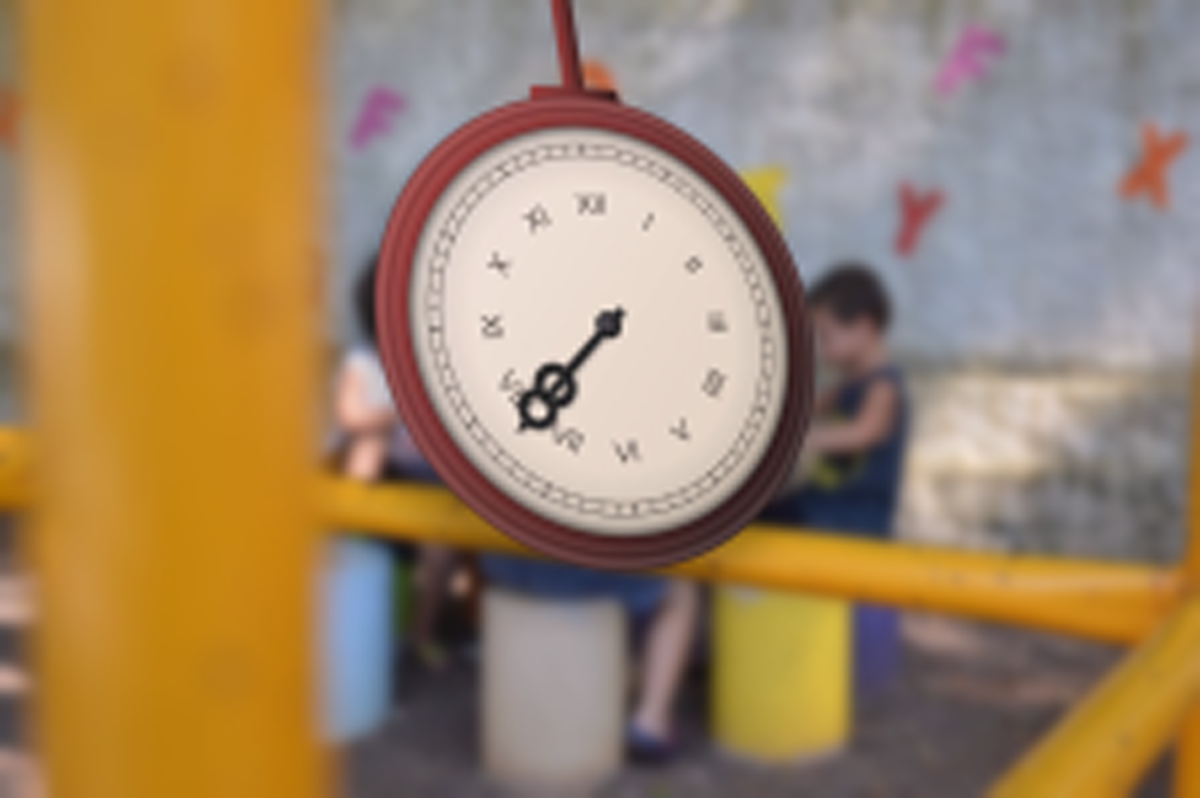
7:38
